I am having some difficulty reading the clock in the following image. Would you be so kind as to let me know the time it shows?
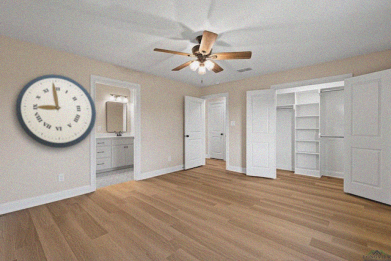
8:59
